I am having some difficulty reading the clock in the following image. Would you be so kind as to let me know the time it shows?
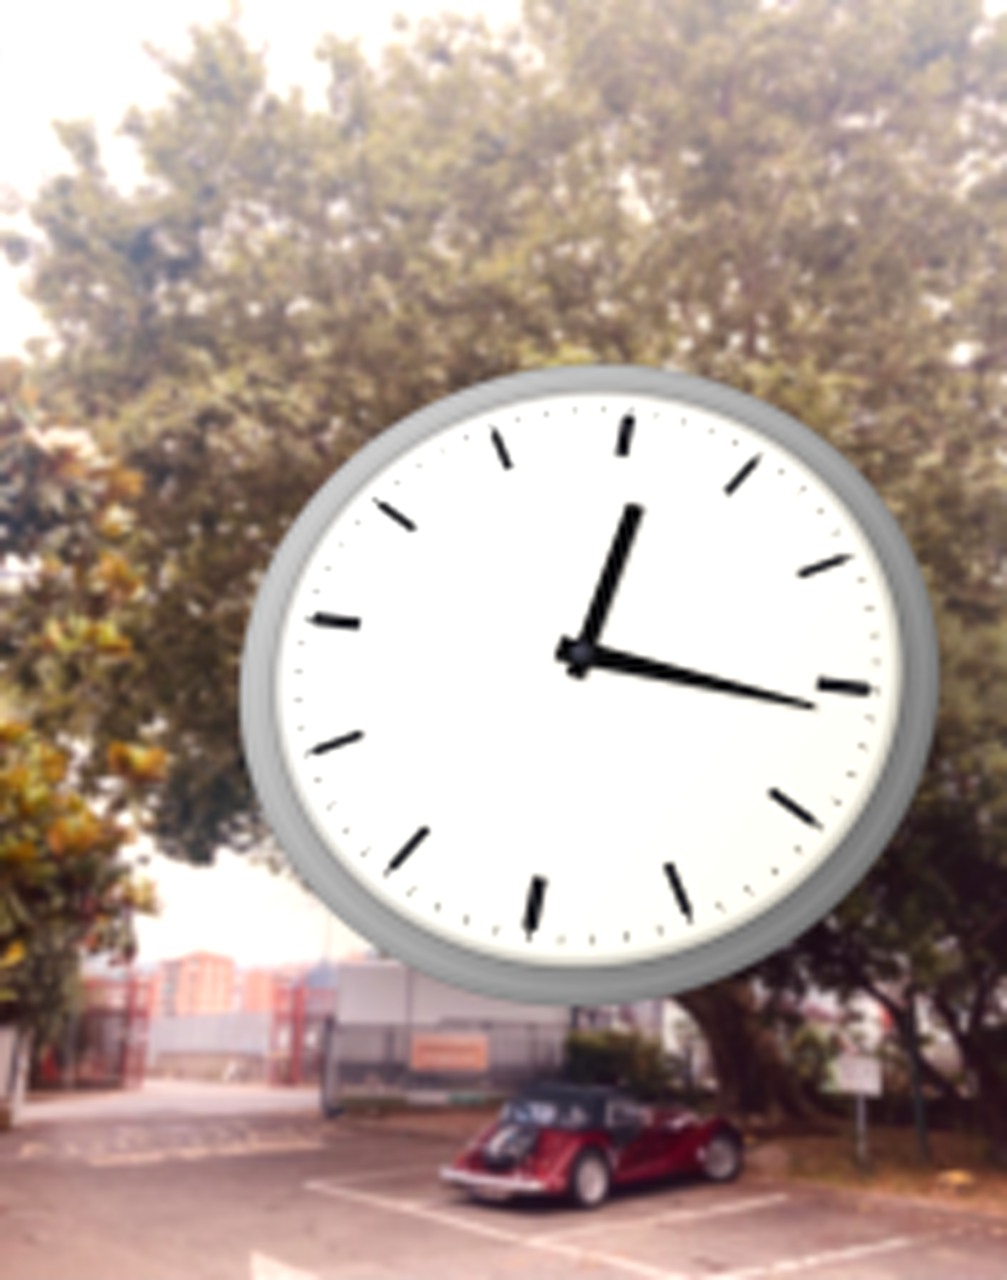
12:16
